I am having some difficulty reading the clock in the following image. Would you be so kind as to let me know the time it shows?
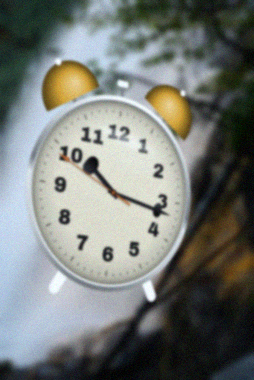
10:16:49
